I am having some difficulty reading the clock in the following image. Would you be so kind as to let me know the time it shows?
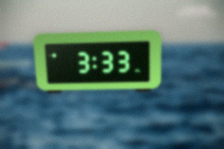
3:33
